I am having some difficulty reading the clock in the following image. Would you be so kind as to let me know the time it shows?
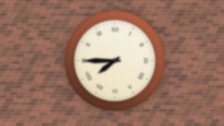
7:45
